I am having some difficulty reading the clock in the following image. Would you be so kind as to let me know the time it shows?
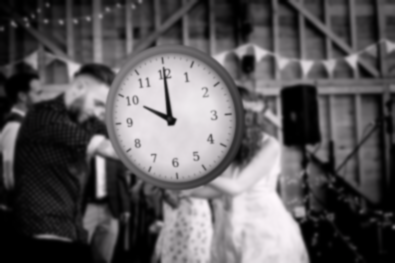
10:00
